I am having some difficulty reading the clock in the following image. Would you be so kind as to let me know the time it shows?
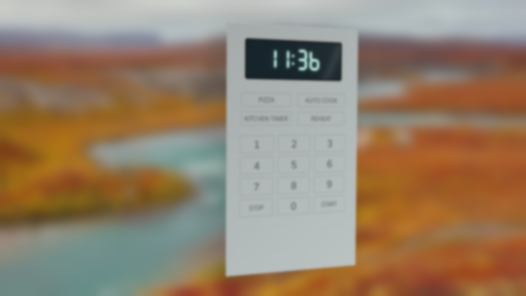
11:36
